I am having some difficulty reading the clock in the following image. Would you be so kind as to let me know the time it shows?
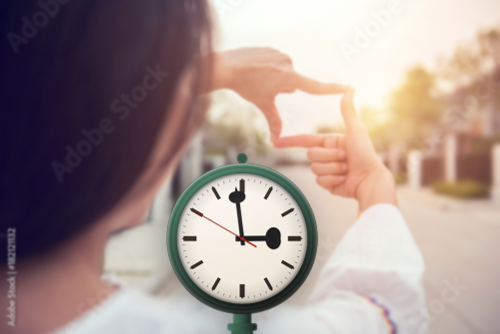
2:58:50
